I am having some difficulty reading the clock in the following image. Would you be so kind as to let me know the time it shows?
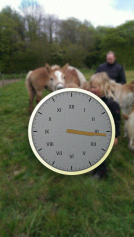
3:16
